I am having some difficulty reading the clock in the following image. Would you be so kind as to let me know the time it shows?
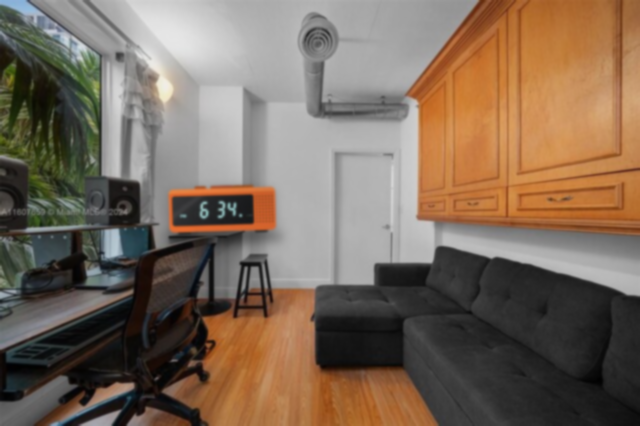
6:34
